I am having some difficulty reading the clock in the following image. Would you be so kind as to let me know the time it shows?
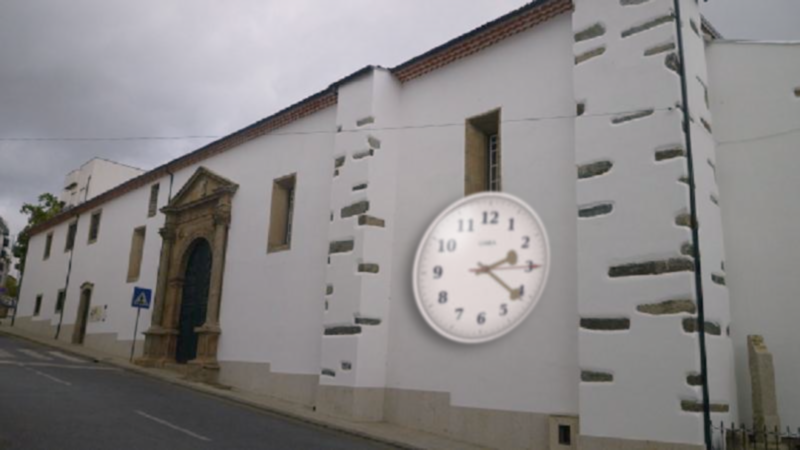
2:21:15
